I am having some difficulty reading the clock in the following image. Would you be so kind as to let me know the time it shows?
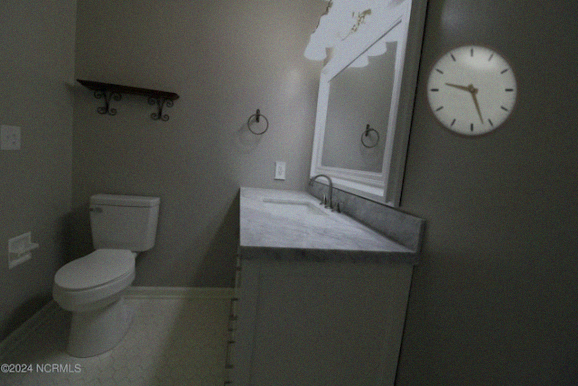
9:27
